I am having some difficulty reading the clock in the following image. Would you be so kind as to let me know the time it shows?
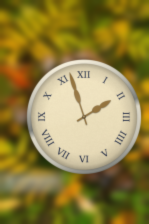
1:57
